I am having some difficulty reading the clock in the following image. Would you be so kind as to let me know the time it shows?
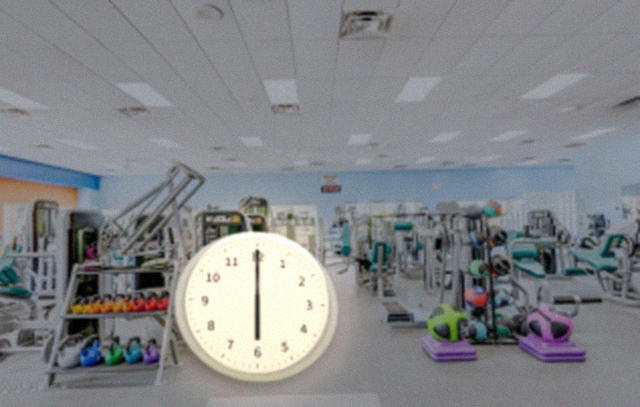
6:00
